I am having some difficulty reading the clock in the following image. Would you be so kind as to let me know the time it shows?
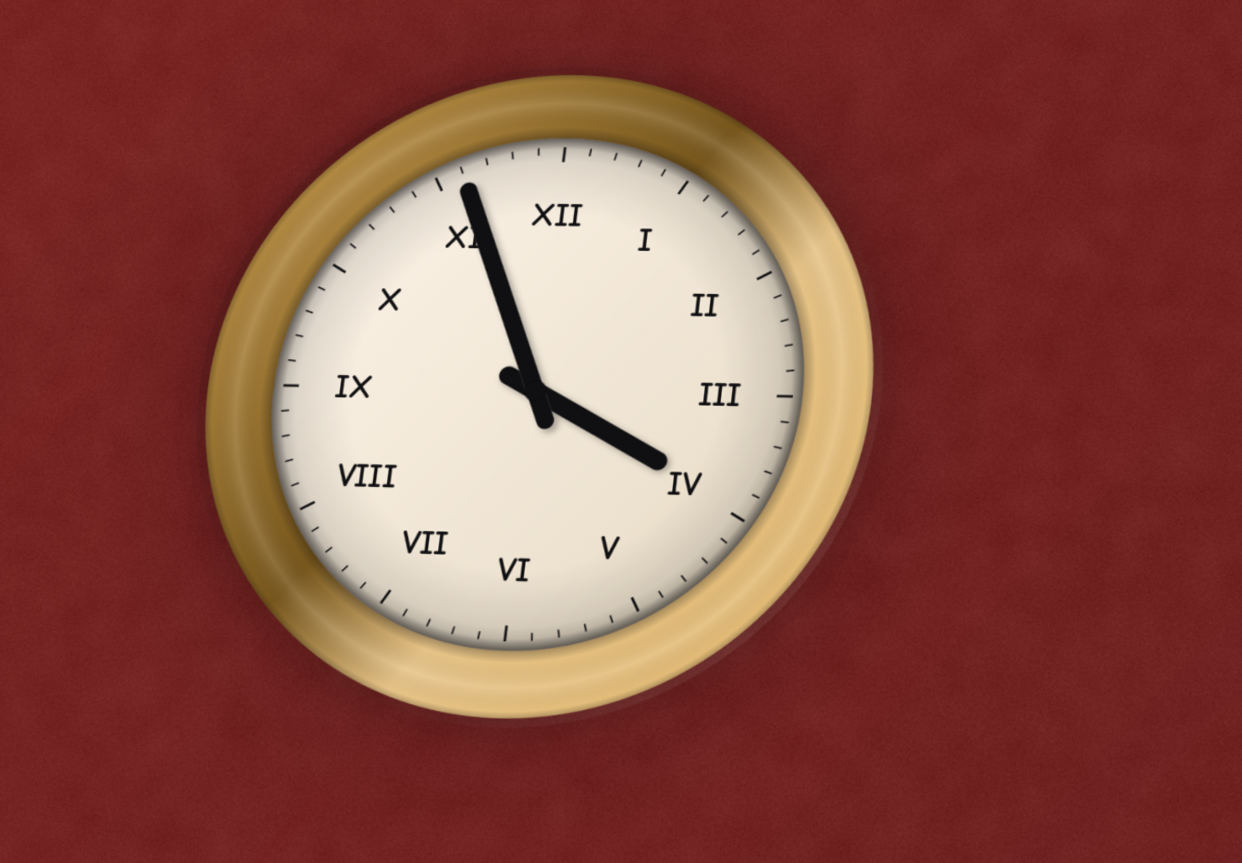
3:56
